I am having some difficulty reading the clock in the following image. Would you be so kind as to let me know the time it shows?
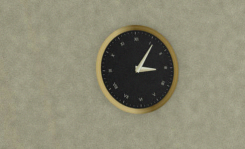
3:06
